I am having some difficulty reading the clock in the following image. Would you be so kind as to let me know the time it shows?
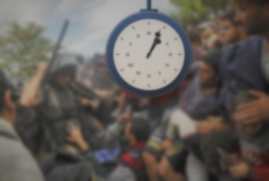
1:04
